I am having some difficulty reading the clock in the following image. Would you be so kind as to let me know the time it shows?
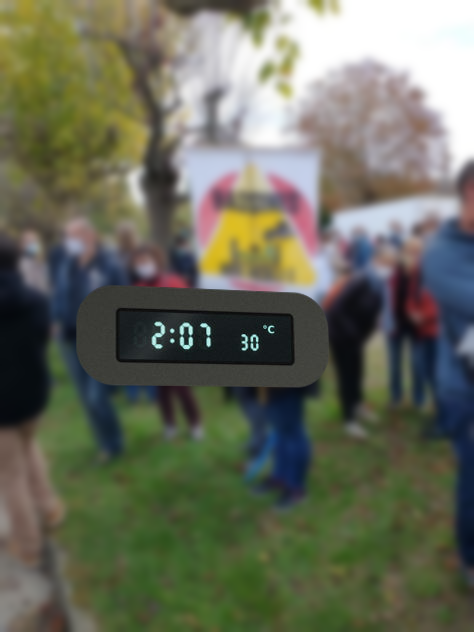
2:07
